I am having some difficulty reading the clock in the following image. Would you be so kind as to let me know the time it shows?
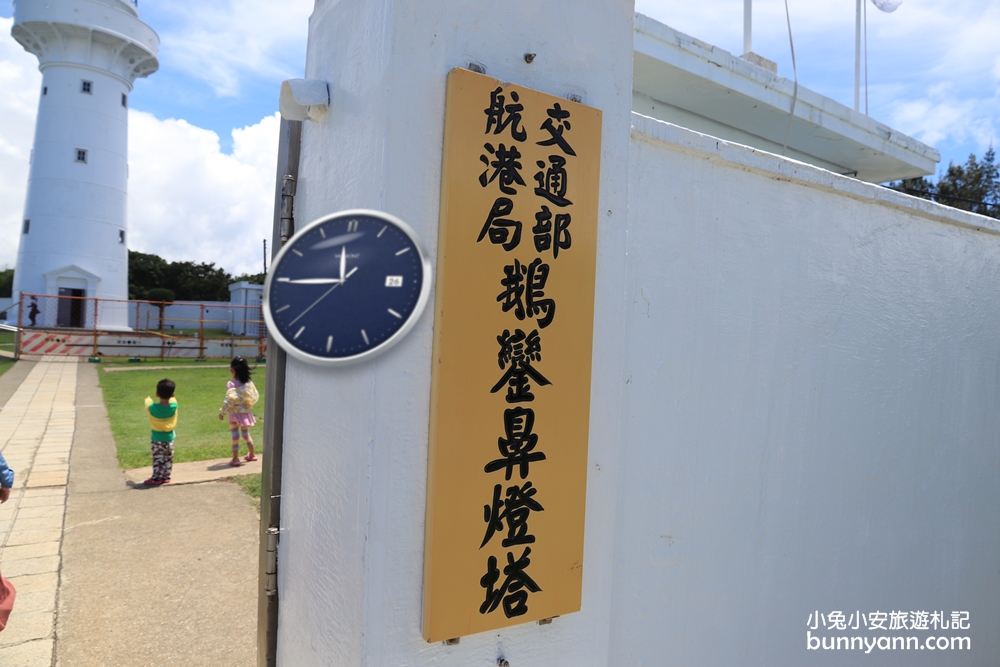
11:44:37
